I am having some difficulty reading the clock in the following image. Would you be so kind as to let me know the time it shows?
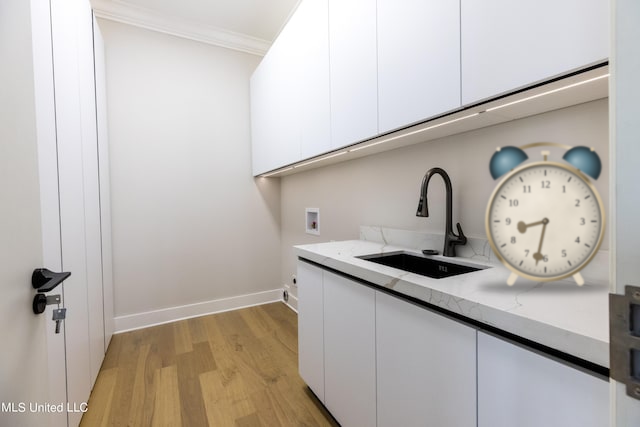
8:32
